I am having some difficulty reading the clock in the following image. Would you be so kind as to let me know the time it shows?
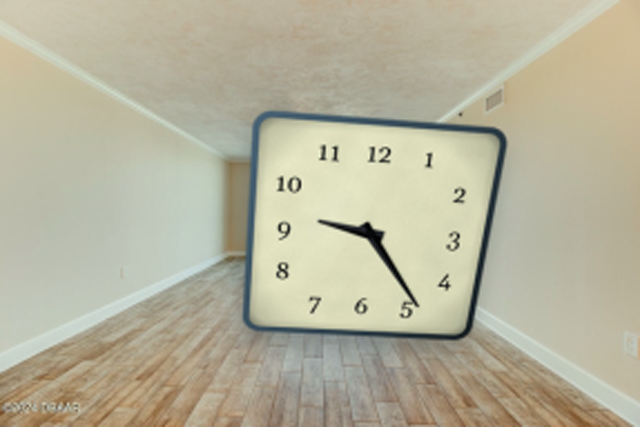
9:24
